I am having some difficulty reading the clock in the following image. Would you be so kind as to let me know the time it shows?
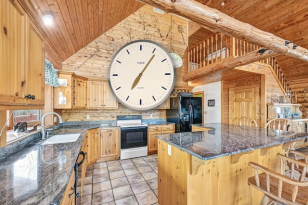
7:06
